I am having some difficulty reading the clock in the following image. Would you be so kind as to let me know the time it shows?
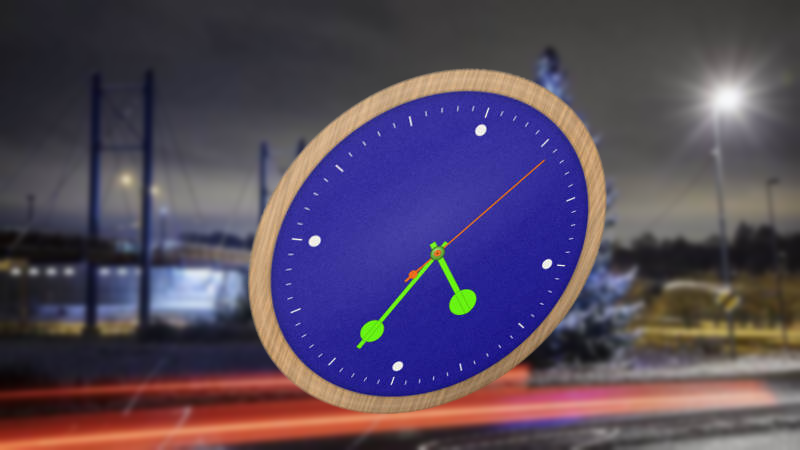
4:34:06
